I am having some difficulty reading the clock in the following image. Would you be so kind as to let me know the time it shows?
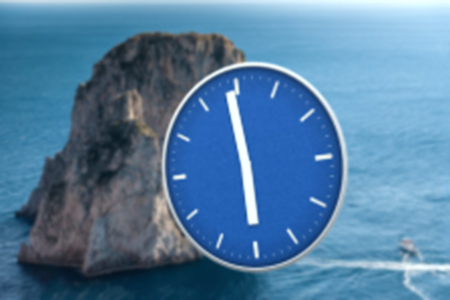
5:59
